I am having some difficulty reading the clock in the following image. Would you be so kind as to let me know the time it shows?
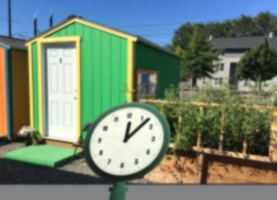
12:07
